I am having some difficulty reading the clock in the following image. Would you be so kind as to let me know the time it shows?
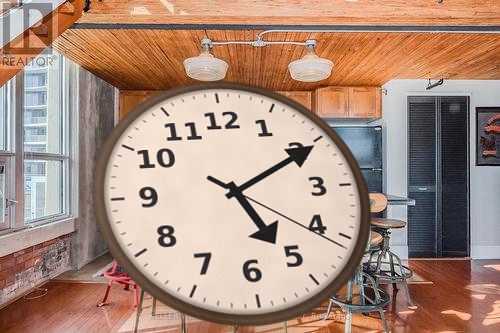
5:10:21
